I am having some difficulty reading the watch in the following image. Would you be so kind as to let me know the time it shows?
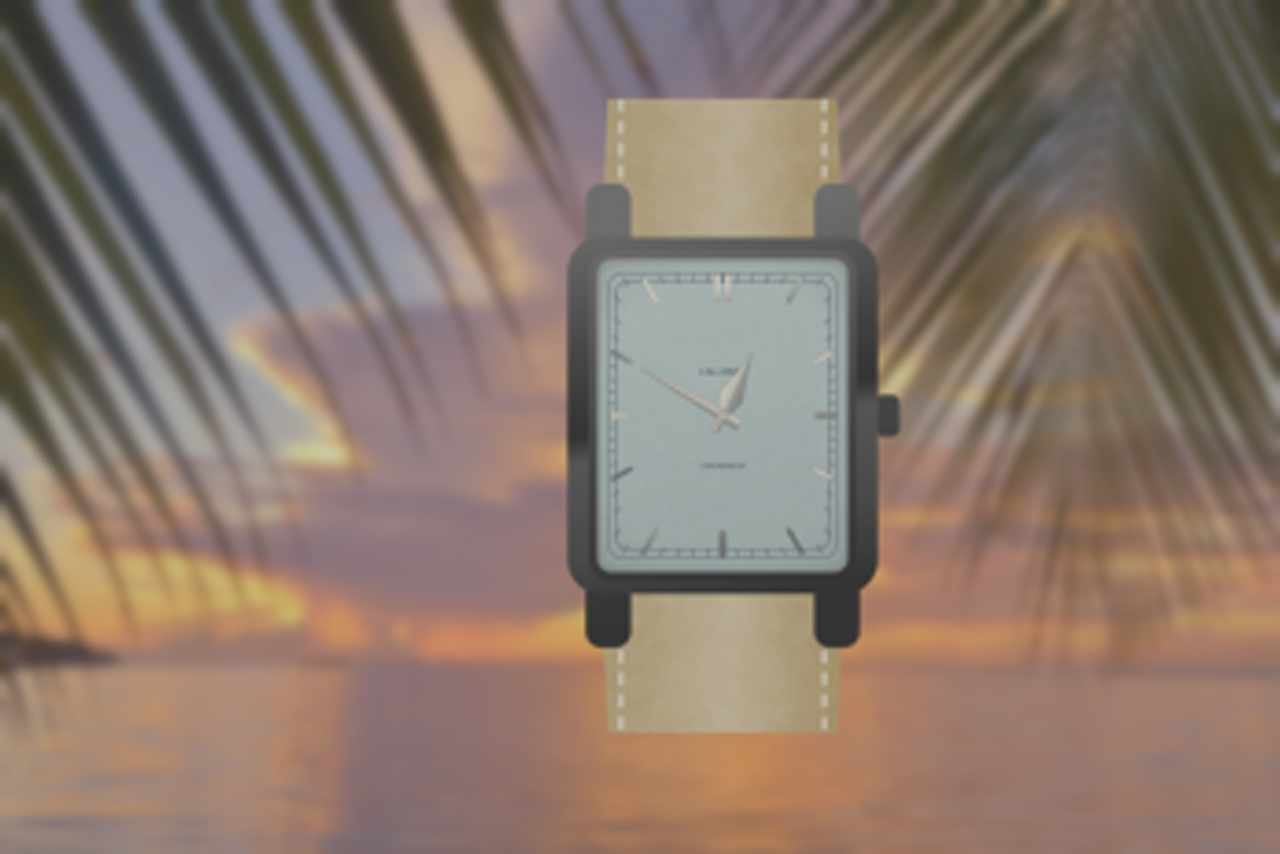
12:50
